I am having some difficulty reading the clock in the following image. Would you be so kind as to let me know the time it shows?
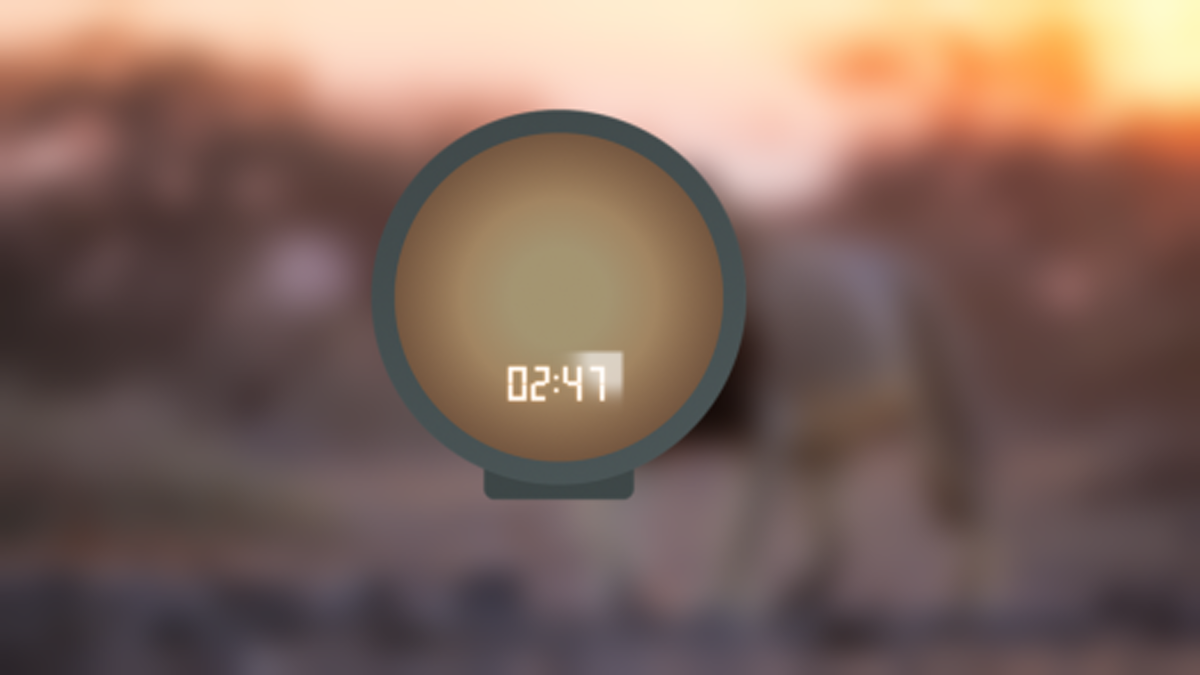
2:47
